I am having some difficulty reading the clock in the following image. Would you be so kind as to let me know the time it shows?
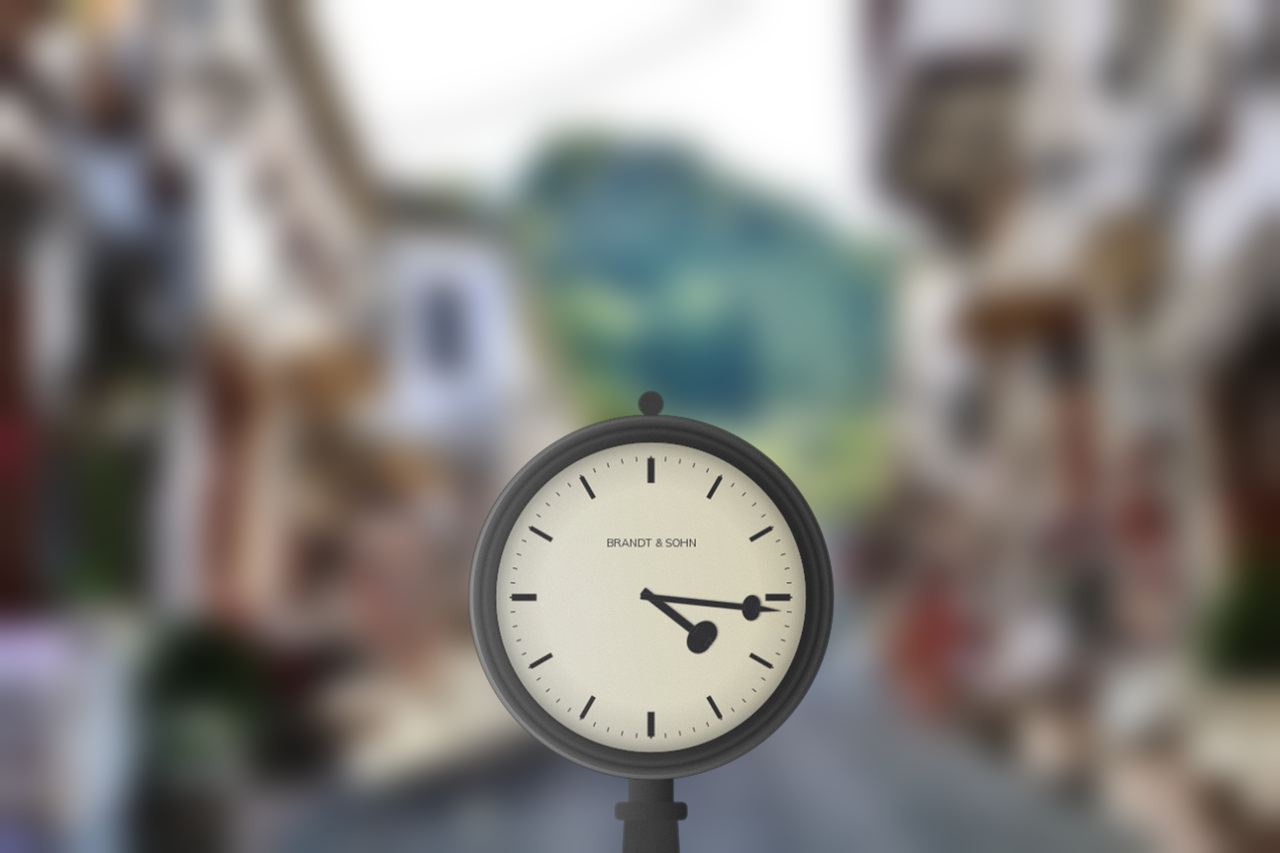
4:16
